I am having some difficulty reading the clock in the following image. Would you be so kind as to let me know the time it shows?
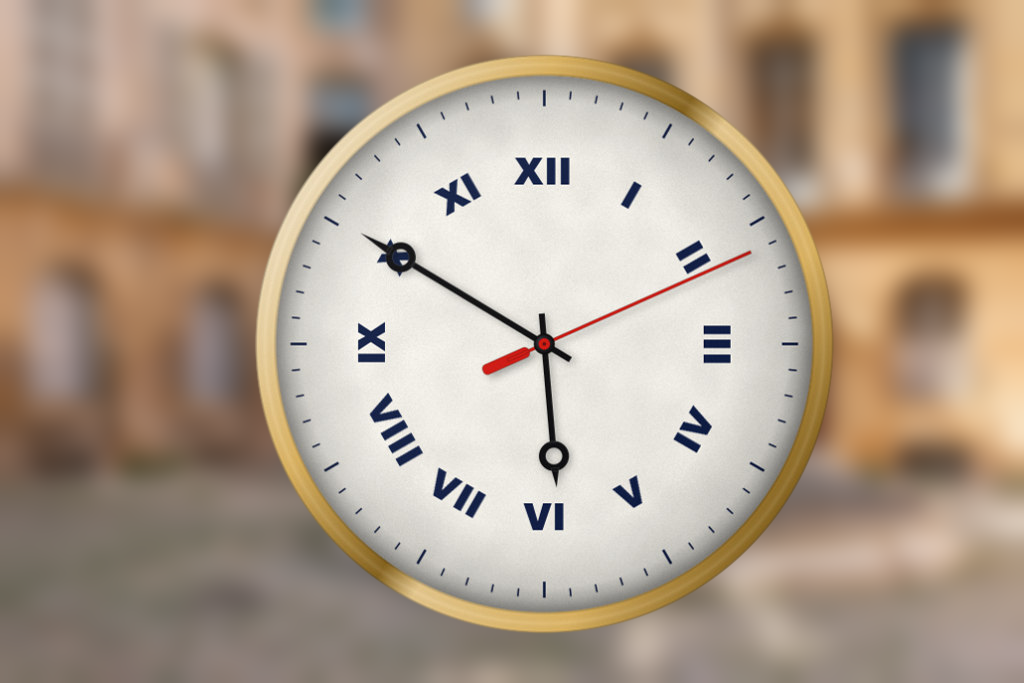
5:50:11
